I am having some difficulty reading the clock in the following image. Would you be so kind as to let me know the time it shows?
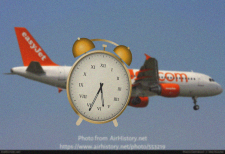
5:34
